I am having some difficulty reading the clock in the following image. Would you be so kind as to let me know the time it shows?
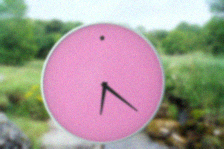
6:22
